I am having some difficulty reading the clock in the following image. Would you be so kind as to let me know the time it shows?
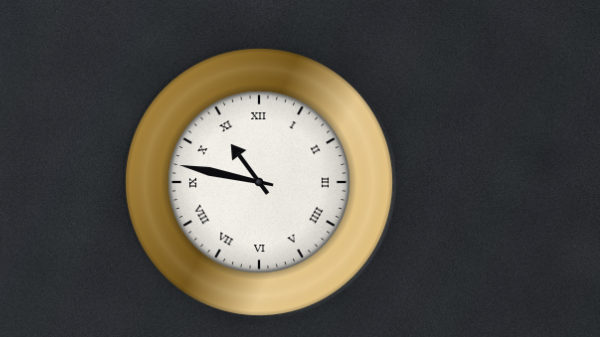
10:47
